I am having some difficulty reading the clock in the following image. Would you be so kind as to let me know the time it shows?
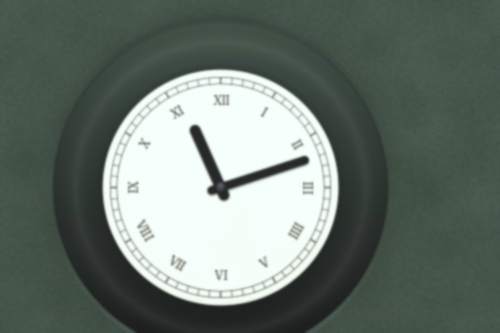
11:12
